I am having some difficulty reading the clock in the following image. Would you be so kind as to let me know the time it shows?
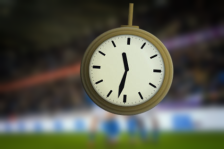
11:32
